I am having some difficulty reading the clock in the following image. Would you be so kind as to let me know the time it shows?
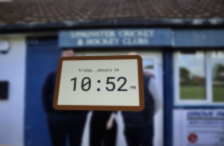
10:52
